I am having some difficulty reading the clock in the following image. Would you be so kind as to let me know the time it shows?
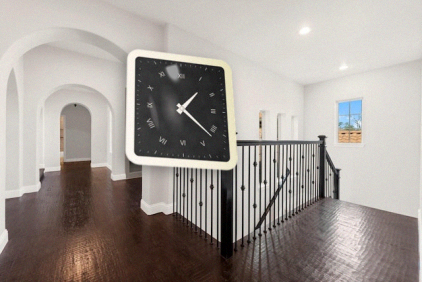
1:22
